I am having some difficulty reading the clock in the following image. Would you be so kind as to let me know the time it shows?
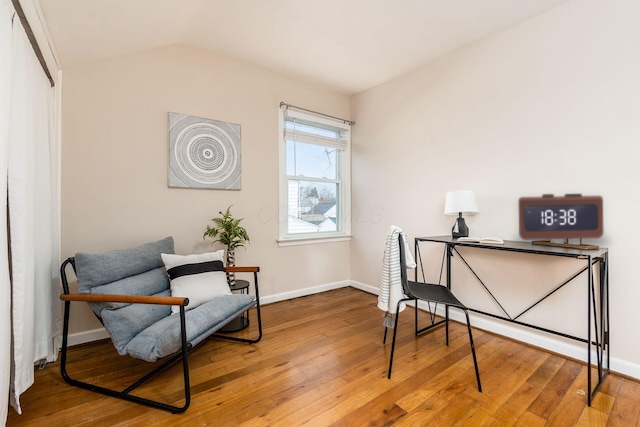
18:38
